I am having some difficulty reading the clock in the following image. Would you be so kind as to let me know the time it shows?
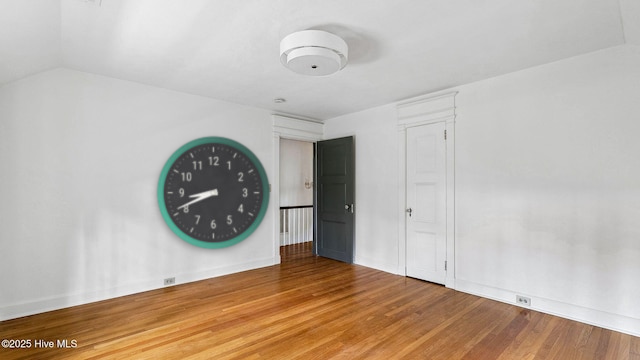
8:41
